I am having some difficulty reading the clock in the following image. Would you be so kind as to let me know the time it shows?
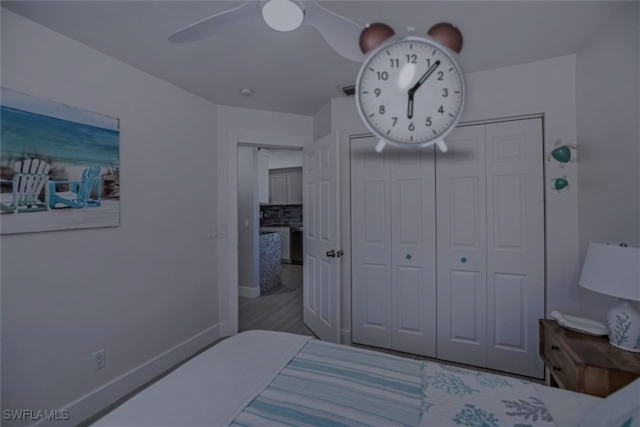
6:07
